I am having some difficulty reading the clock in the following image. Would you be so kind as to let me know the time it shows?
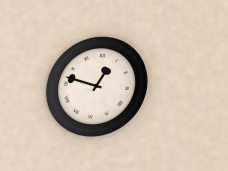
12:47
